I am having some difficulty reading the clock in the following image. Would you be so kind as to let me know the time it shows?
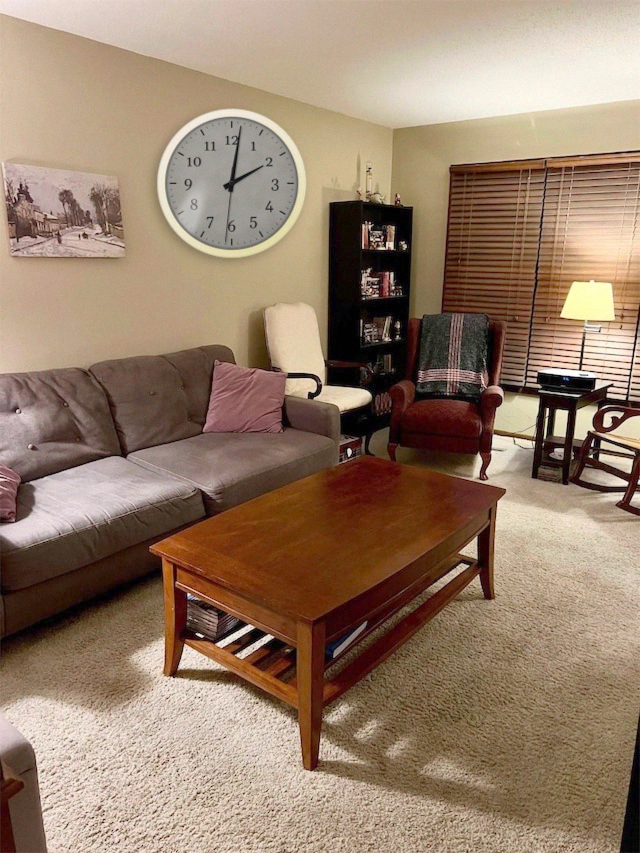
2:01:31
